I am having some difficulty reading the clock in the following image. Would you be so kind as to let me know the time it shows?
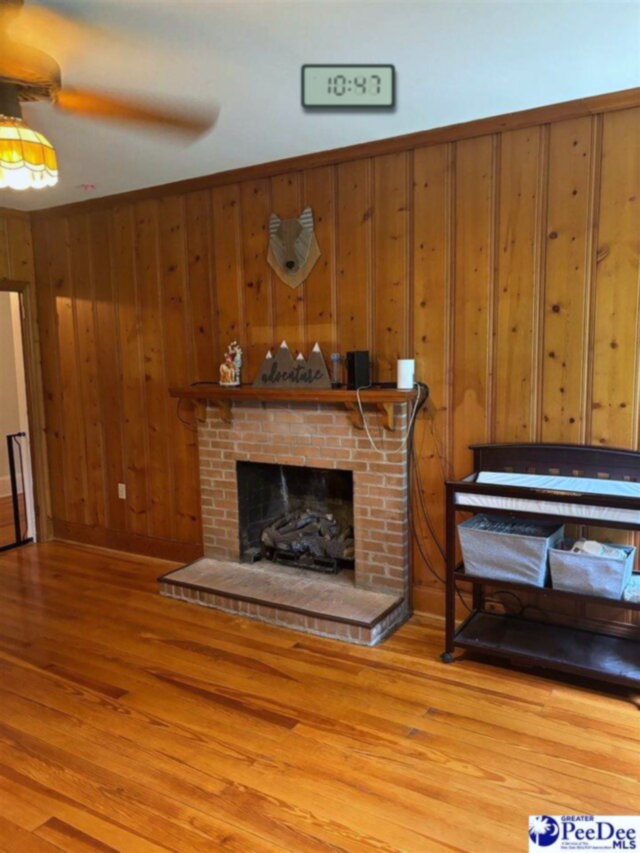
10:47
